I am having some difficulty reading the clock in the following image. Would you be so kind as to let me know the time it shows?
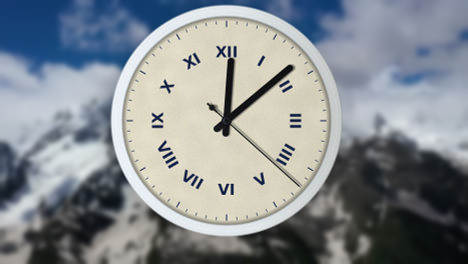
12:08:22
